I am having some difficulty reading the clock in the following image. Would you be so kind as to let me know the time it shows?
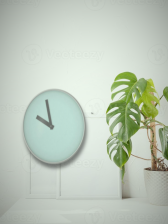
9:58
